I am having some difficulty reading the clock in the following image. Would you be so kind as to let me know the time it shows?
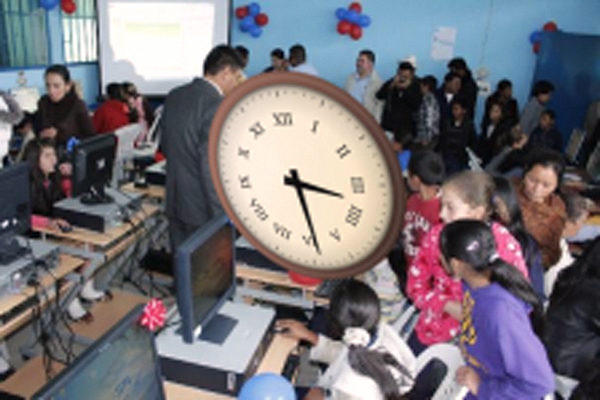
3:29
